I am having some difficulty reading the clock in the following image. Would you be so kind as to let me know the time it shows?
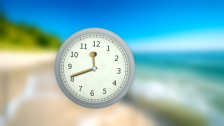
11:41
